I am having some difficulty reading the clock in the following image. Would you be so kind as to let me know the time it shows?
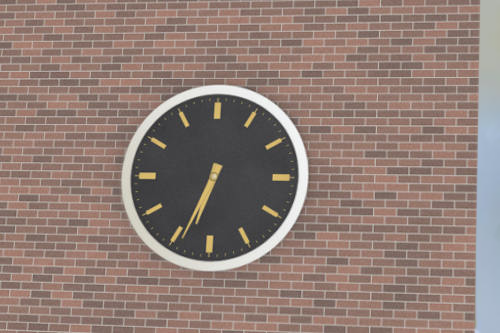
6:34
